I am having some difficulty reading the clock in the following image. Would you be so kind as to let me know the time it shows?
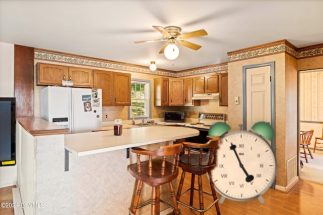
4:56
